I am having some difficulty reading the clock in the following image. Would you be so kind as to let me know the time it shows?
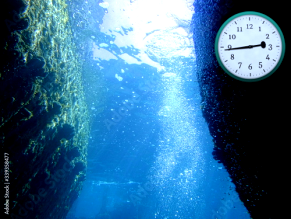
2:44
